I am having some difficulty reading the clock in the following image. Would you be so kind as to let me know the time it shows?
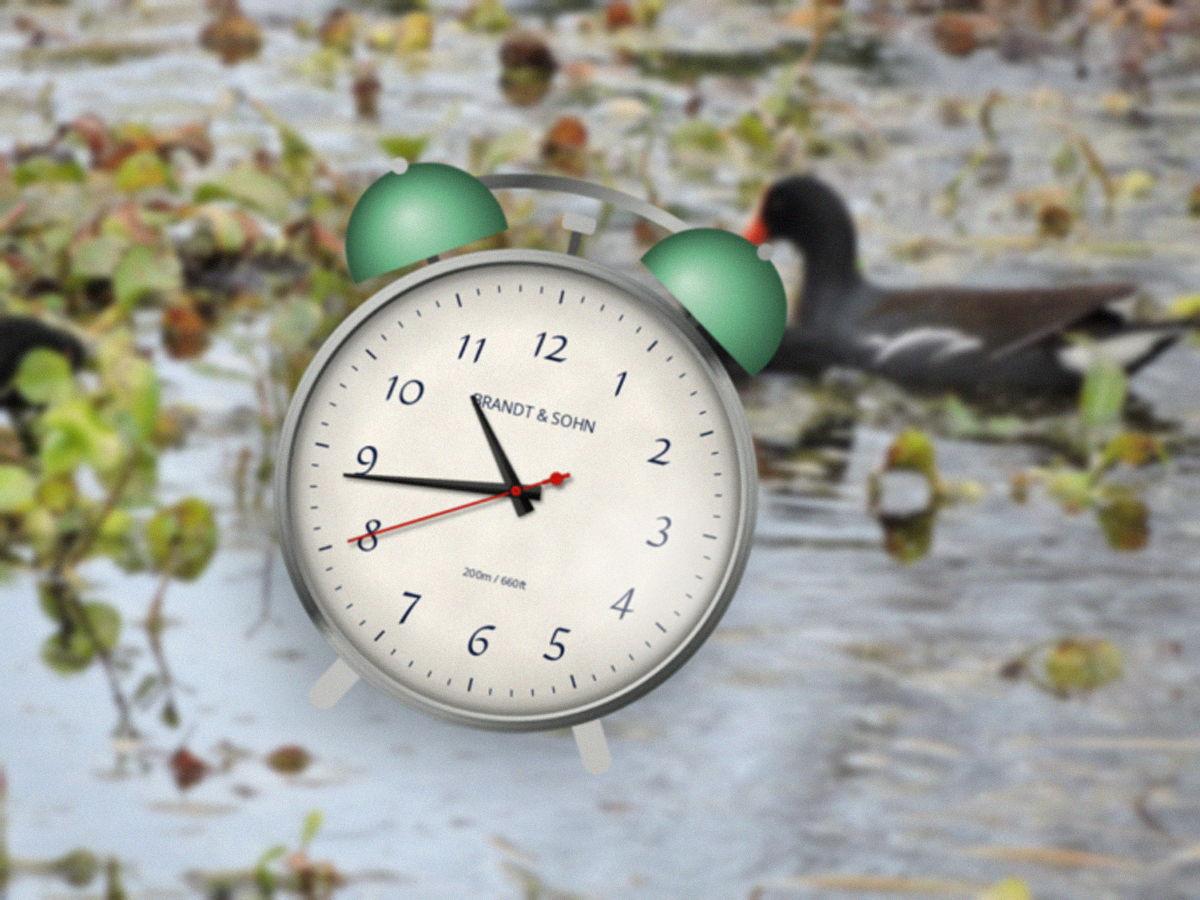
10:43:40
